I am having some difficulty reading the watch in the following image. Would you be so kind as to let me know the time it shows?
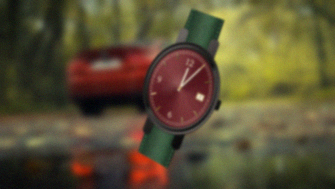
12:05
